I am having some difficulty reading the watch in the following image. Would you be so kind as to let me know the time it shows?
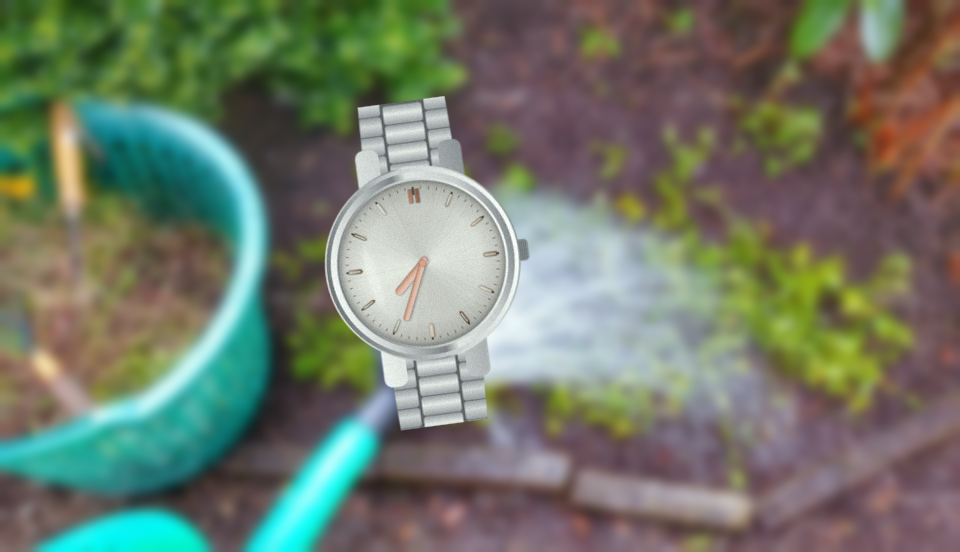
7:34
